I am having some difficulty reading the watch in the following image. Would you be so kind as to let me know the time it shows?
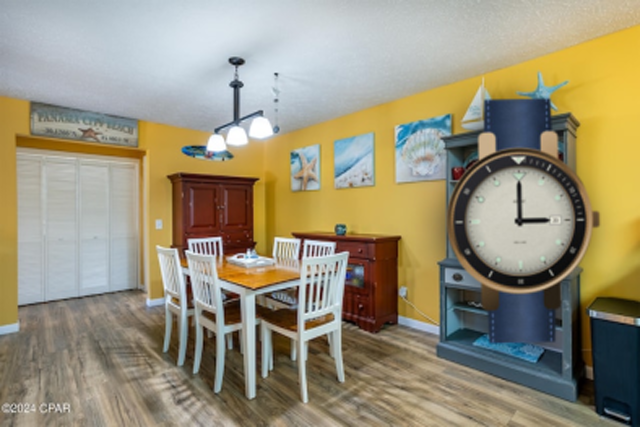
3:00
